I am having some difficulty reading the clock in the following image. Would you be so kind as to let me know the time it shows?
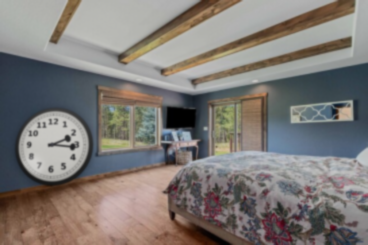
2:16
